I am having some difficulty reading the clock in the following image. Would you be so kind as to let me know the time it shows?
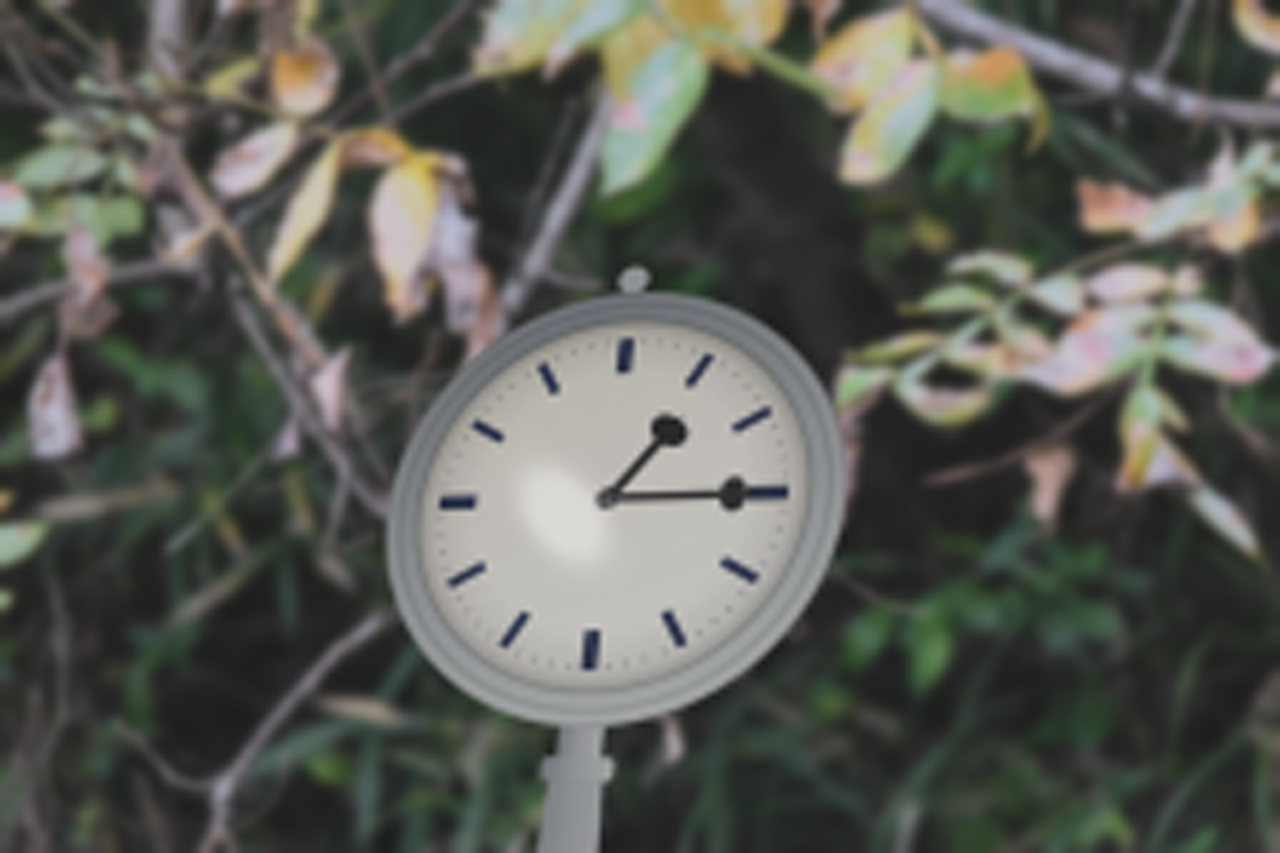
1:15
